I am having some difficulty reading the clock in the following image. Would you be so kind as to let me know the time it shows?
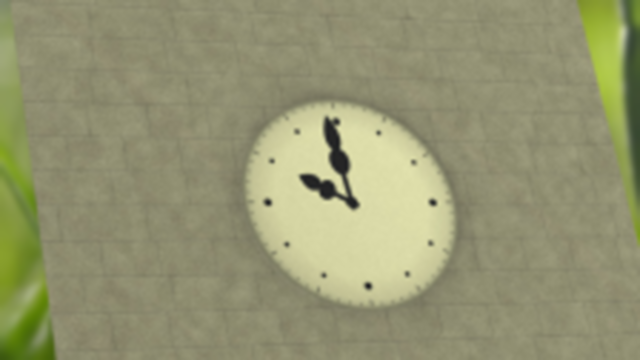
9:59
